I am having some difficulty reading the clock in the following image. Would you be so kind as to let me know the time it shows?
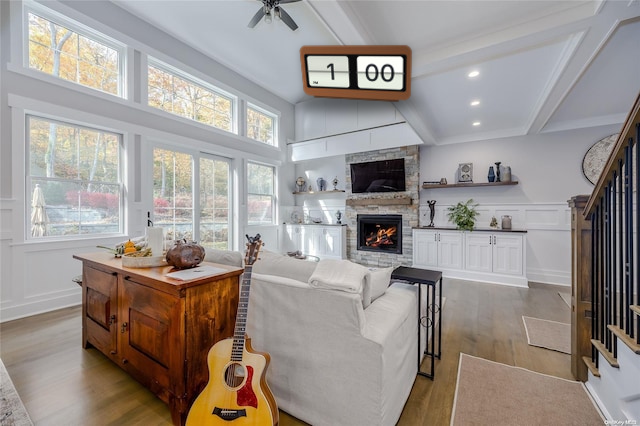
1:00
